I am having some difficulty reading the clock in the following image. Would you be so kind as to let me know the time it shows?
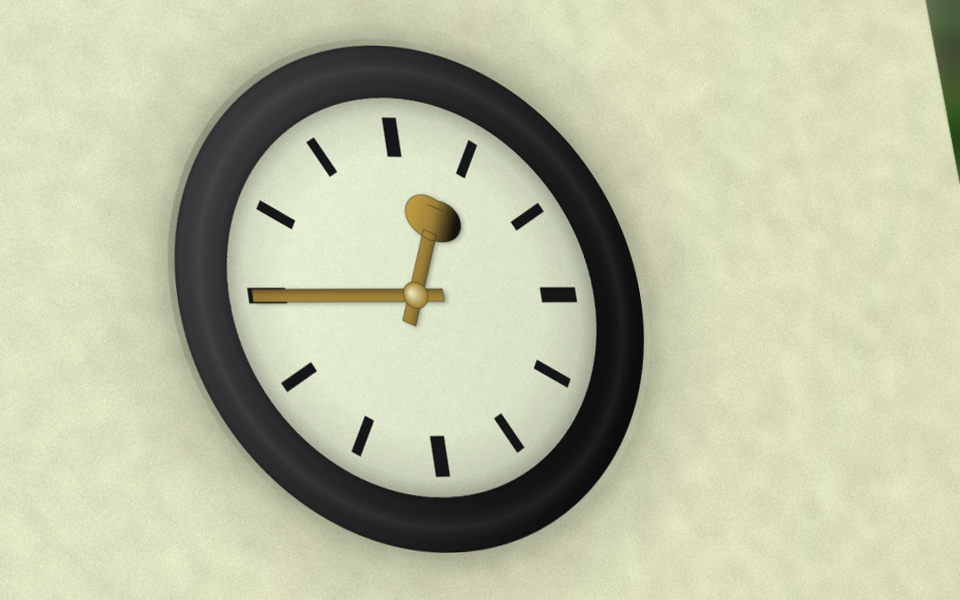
12:45
